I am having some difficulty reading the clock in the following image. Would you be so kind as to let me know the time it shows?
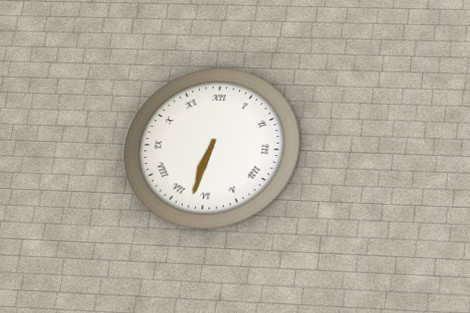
6:32
